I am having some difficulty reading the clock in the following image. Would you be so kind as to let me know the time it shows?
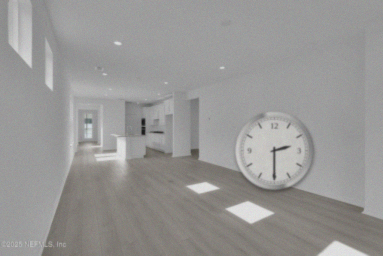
2:30
